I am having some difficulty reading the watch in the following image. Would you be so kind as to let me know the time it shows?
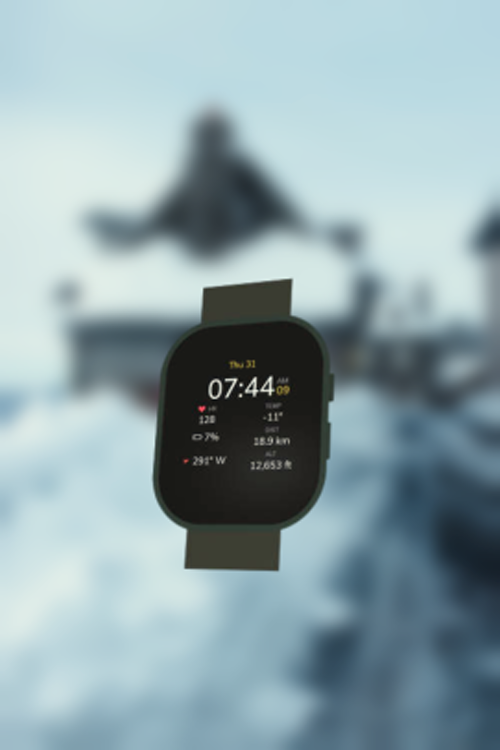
7:44
